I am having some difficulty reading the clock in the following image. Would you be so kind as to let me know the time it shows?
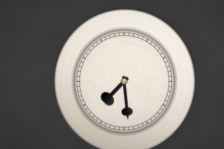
7:29
